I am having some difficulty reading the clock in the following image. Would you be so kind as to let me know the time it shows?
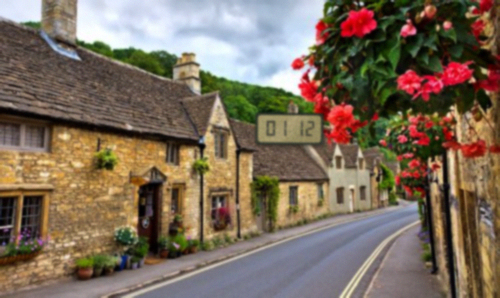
1:12
